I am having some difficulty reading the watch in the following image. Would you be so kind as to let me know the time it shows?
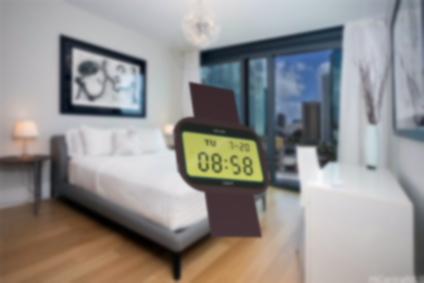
8:58
